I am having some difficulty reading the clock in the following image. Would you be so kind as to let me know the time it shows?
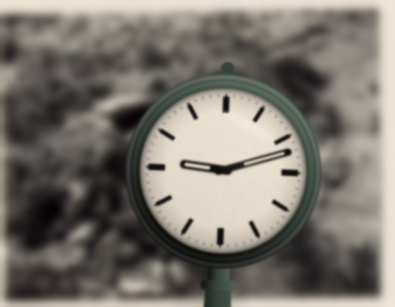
9:12
